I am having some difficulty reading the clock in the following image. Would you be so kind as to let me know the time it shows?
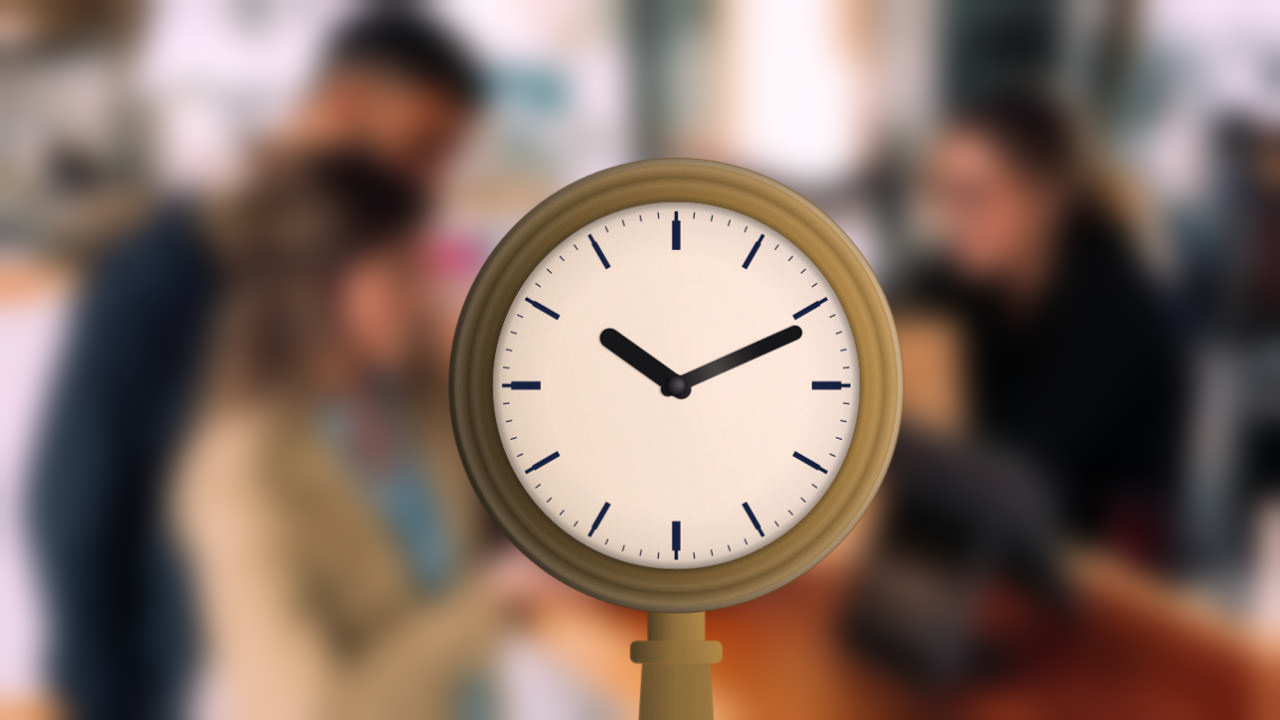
10:11
